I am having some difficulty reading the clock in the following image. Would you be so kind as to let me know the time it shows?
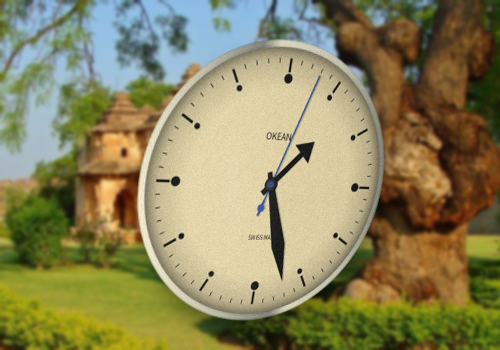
1:27:03
